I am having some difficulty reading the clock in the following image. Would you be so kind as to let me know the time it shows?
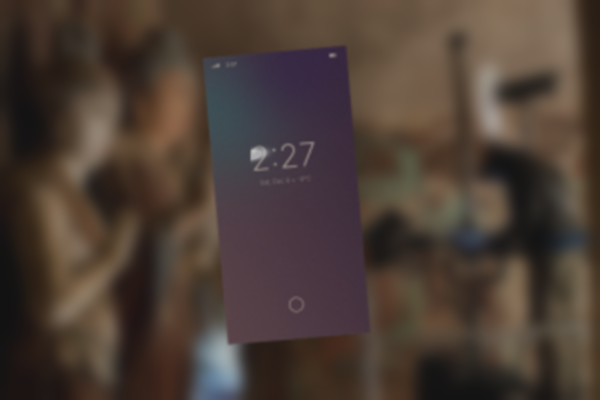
2:27
